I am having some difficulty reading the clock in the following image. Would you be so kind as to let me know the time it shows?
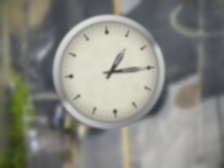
1:15
